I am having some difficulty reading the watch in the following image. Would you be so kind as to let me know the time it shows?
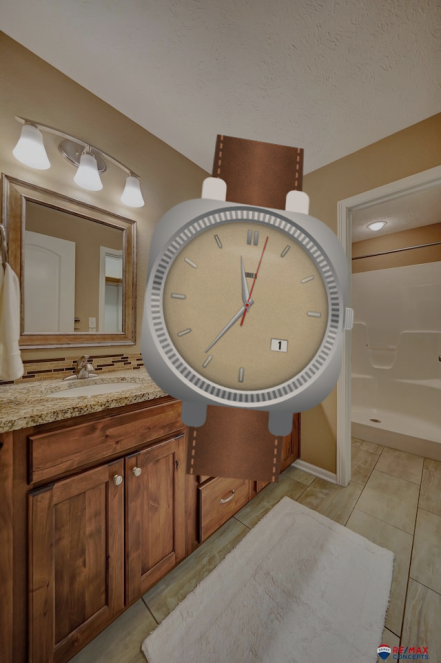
11:36:02
